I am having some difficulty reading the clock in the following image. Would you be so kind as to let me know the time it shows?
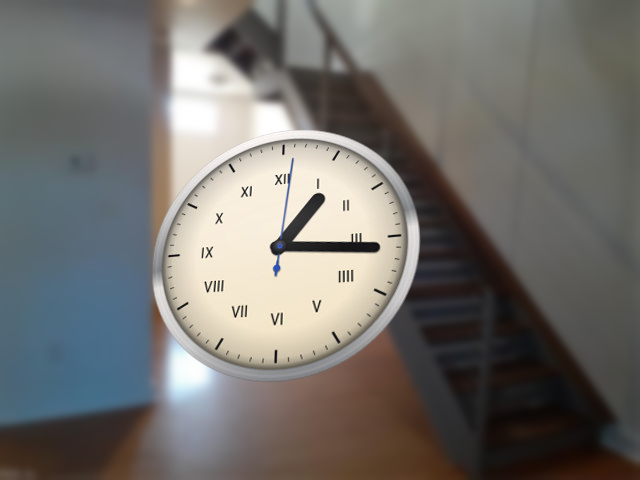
1:16:01
